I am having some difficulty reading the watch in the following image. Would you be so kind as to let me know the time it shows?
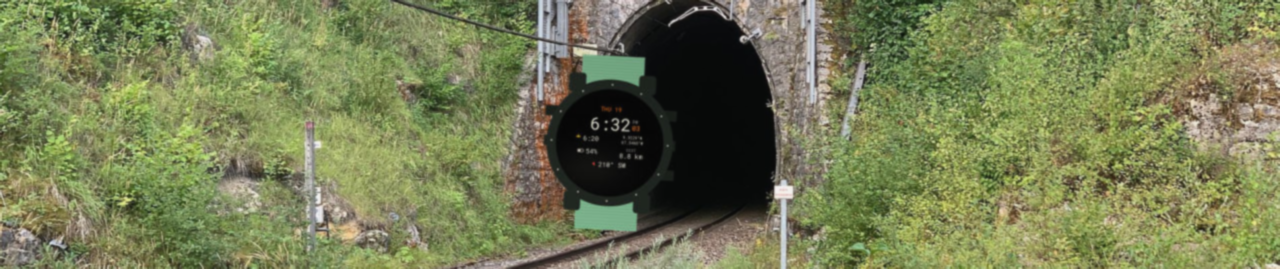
6:32
